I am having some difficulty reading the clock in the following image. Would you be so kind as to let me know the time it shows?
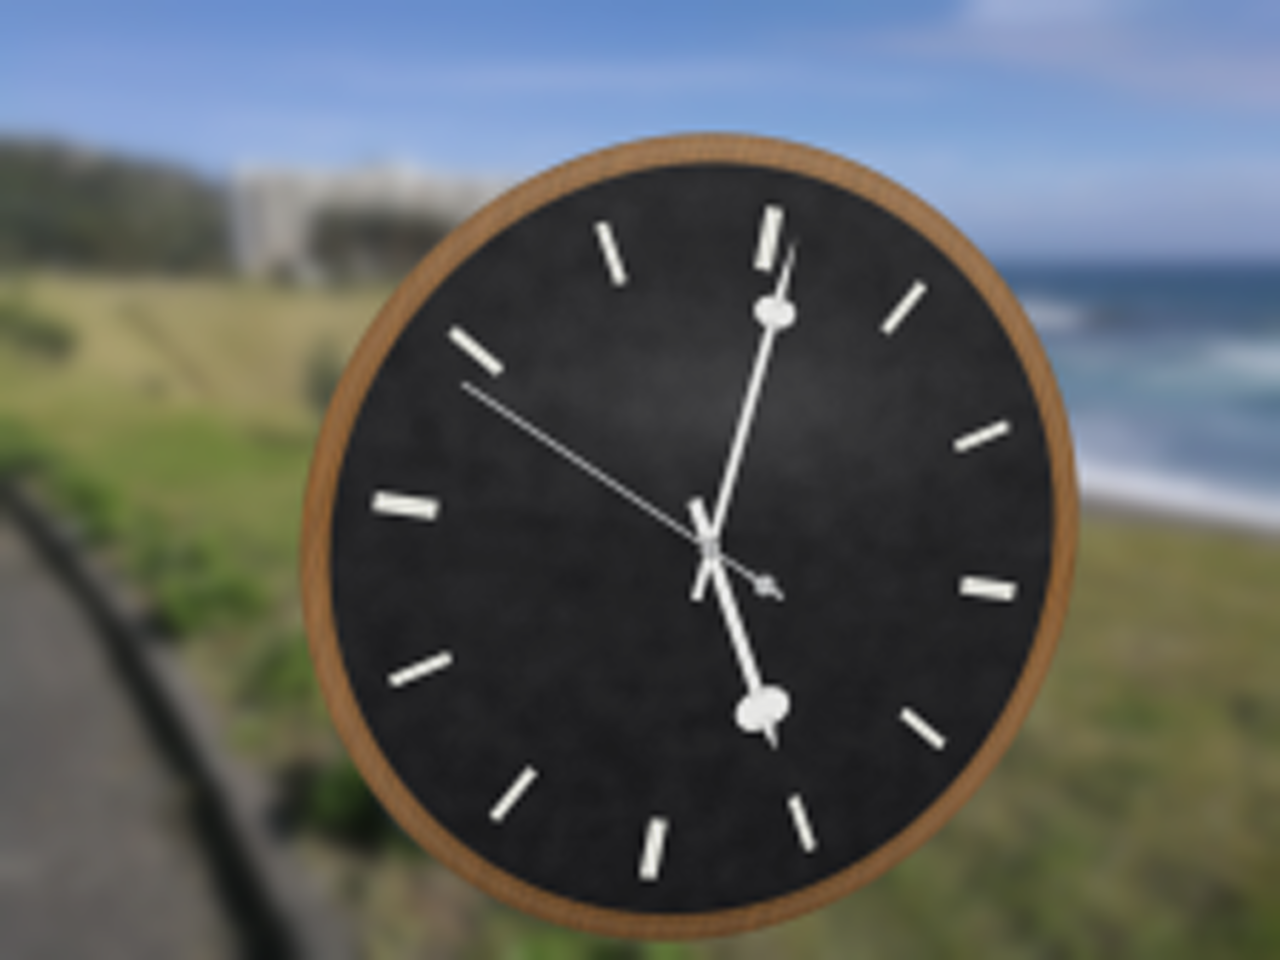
5:00:49
